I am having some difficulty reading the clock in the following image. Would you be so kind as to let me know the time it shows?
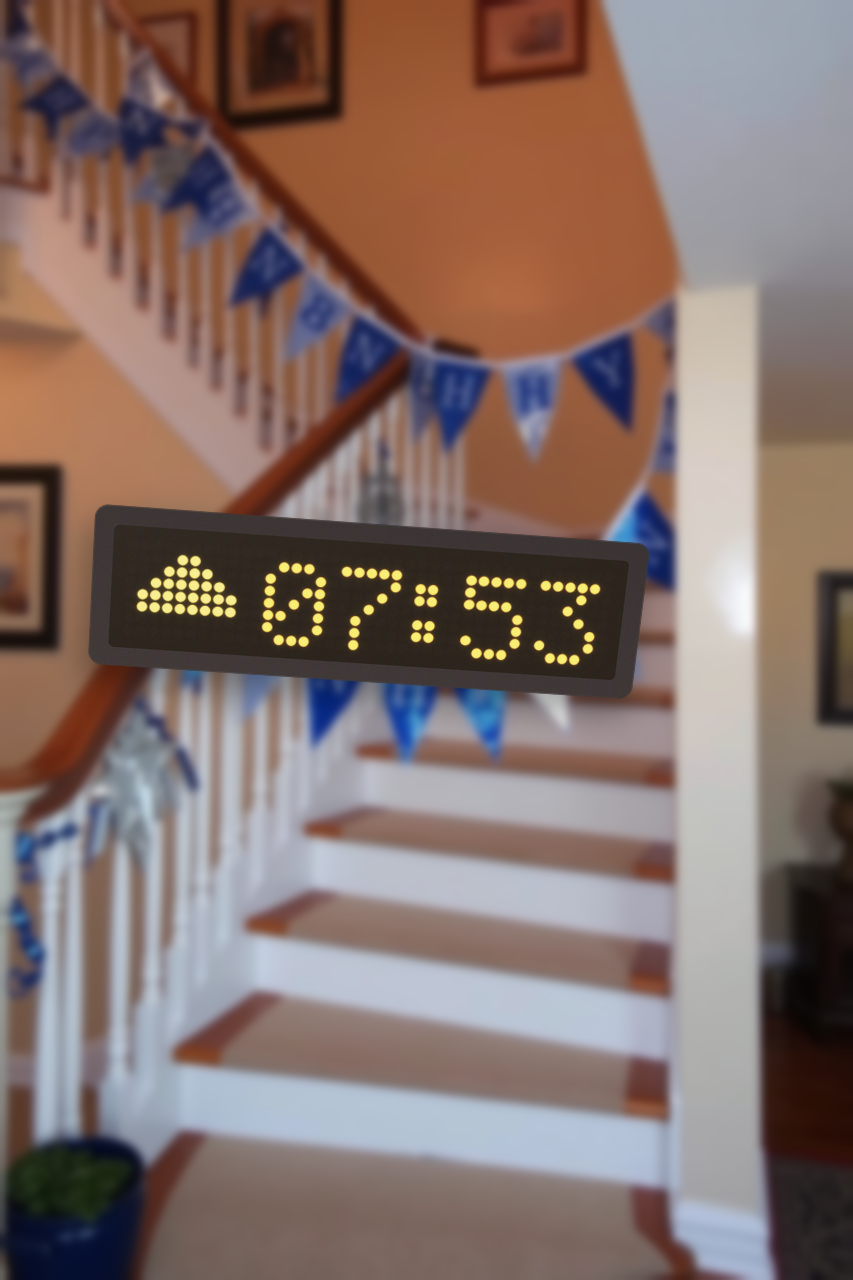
7:53
